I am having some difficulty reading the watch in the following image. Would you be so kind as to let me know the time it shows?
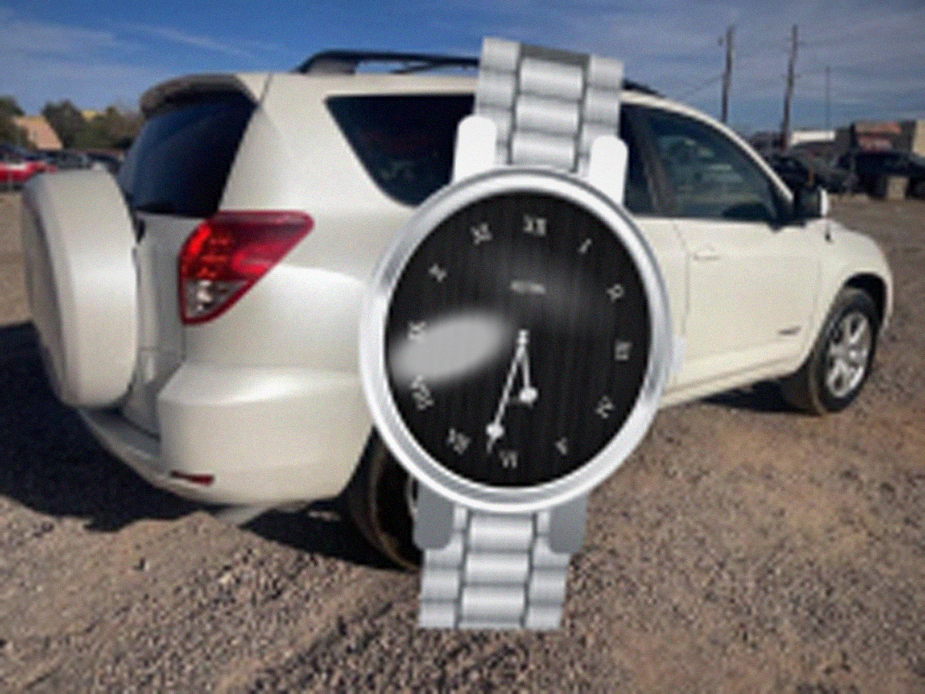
5:32
